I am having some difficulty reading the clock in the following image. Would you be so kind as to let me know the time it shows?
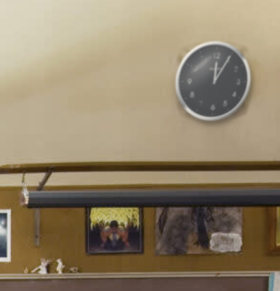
12:05
